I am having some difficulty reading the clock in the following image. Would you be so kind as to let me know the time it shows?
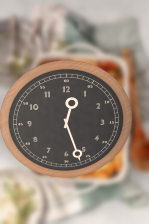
12:27
